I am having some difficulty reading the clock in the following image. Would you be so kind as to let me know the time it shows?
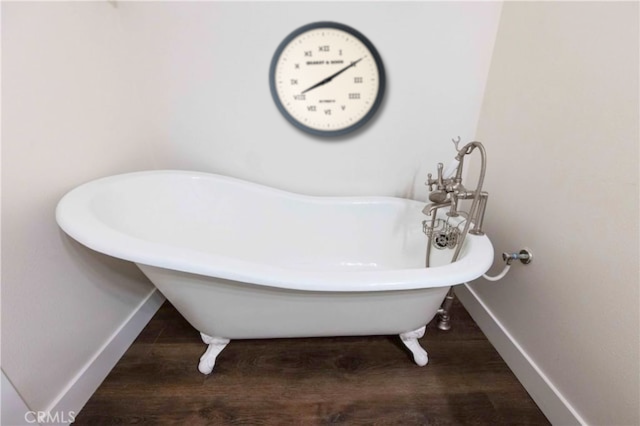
8:10
